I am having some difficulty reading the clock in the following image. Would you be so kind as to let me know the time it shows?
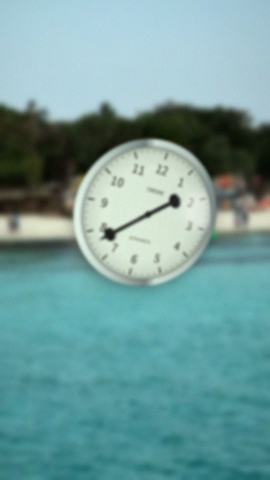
1:38
